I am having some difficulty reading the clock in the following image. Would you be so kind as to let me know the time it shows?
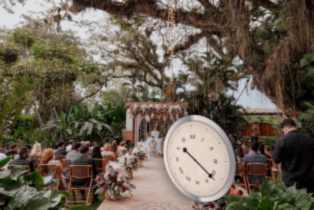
10:22
